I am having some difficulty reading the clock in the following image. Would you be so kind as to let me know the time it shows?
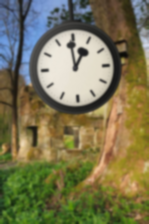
12:59
